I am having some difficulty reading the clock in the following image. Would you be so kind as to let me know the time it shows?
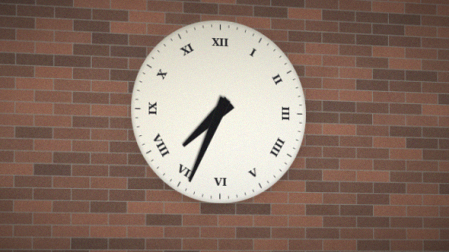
7:34
